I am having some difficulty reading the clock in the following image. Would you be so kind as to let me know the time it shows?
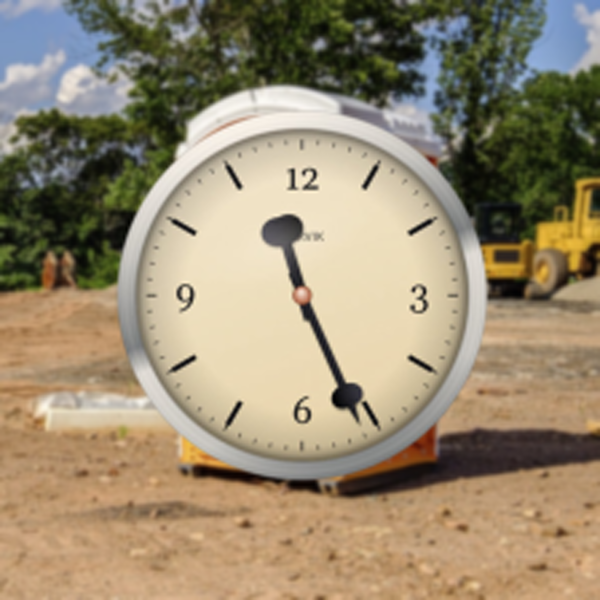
11:26
